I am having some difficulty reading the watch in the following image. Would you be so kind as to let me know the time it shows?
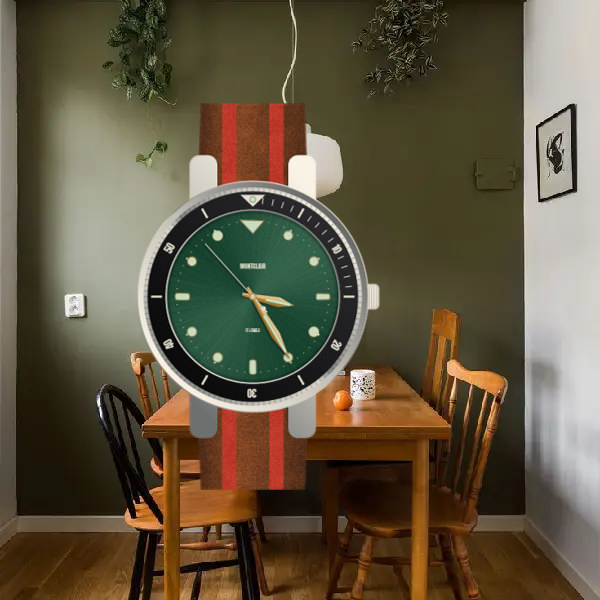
3:24:53
